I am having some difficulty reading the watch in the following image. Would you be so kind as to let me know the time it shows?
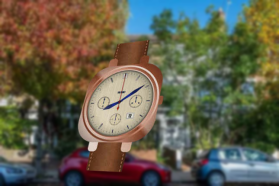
8:09
